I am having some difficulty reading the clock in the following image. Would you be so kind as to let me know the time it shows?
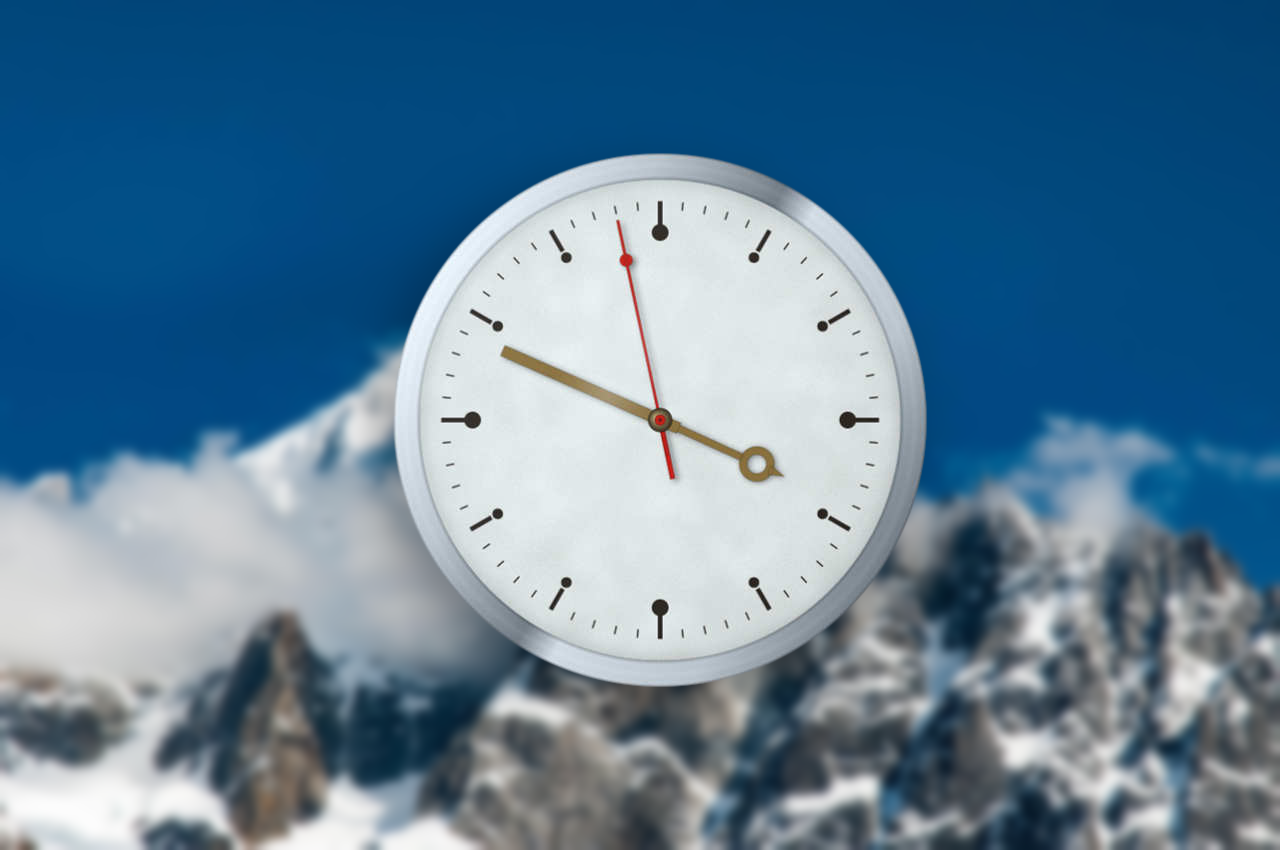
3:48:58
